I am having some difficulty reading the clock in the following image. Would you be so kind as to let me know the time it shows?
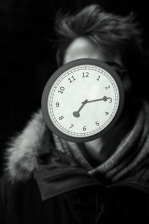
7:14
